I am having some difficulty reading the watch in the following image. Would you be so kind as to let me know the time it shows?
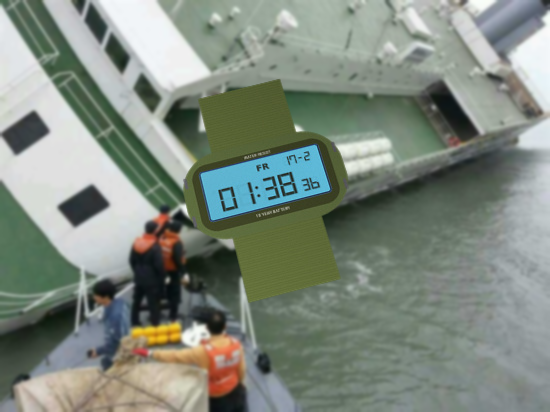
1:38:36
